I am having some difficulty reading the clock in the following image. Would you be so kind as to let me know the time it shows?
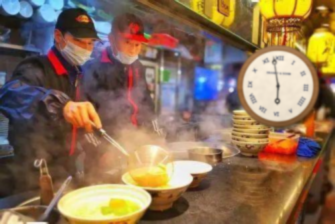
5:58
